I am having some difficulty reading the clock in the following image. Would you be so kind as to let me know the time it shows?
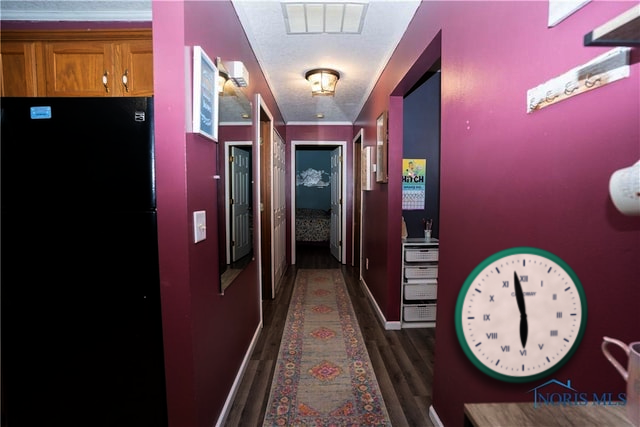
5:58
